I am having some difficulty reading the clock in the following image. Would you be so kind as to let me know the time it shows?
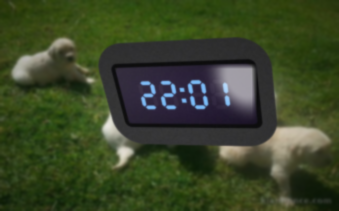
22:01
